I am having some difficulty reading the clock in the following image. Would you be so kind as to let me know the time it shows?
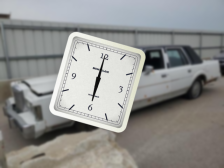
6:00
